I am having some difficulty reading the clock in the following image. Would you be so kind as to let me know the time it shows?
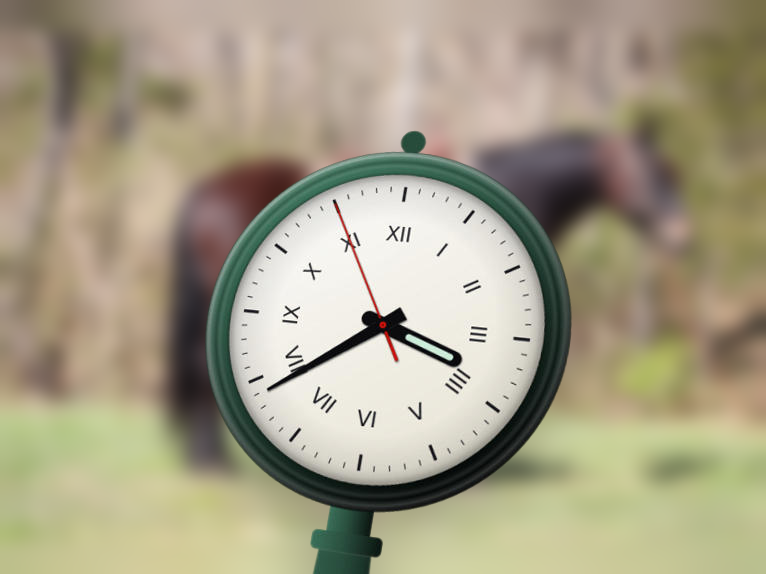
3:38:55
